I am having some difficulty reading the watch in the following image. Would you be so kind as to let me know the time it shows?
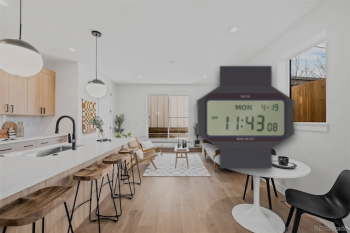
11:43:08
